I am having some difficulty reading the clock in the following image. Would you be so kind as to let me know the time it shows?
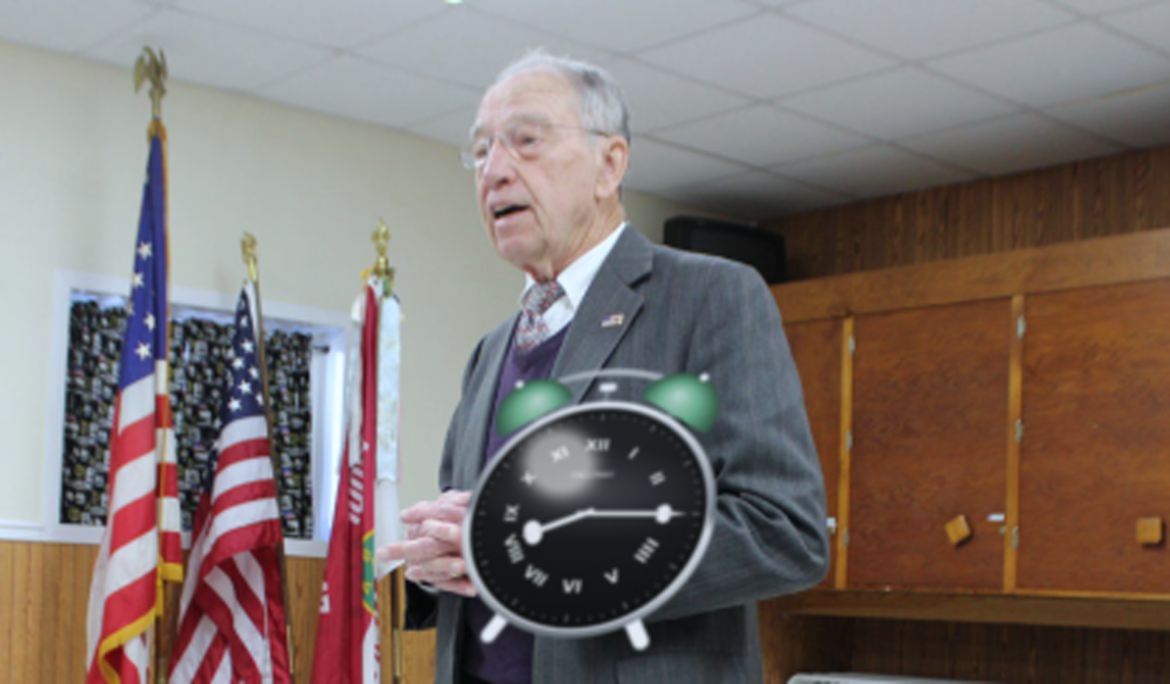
8:15
